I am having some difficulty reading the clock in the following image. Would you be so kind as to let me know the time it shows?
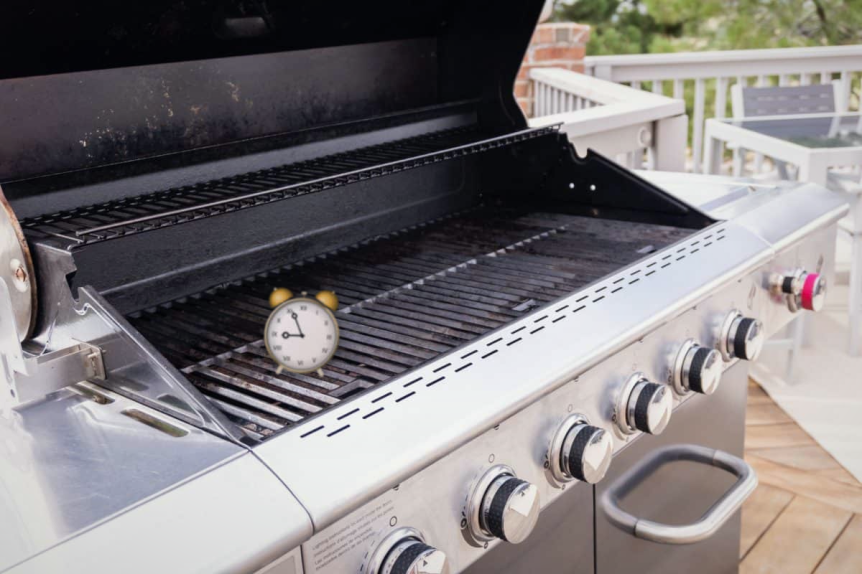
8:56
